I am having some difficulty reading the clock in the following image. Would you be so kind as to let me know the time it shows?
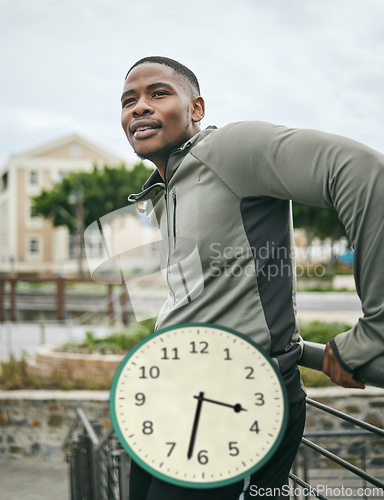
3:32
